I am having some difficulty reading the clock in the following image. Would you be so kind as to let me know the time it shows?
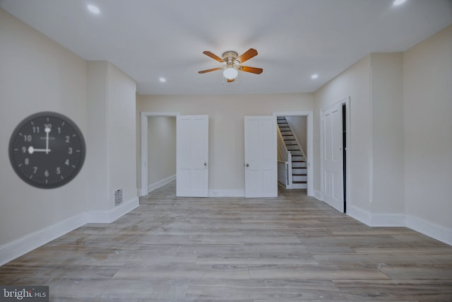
9:00
